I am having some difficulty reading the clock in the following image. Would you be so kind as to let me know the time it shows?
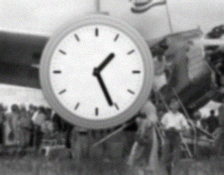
1:26
